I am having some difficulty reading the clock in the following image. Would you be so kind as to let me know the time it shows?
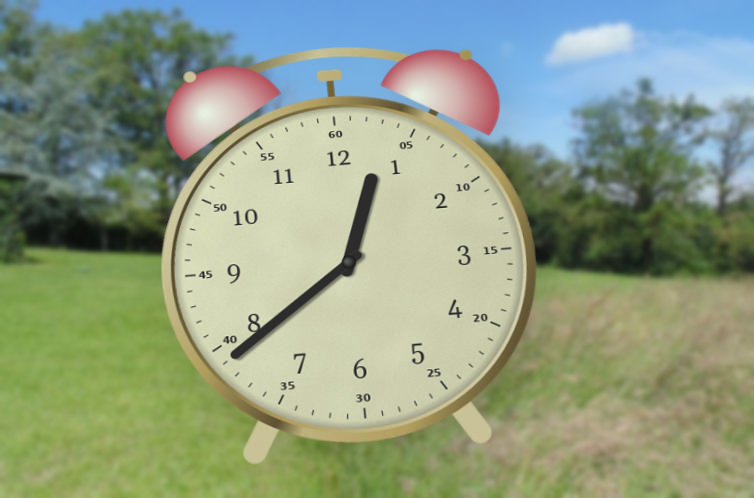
12:39
